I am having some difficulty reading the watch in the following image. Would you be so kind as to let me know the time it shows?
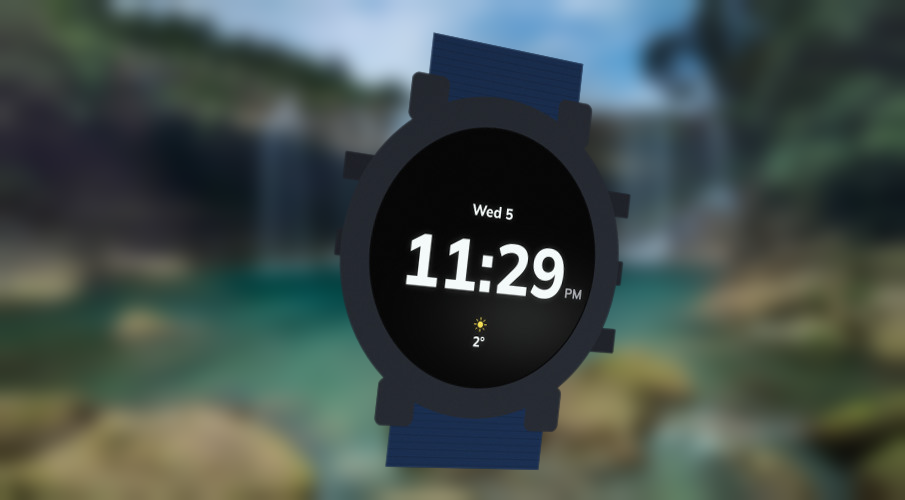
11:29
